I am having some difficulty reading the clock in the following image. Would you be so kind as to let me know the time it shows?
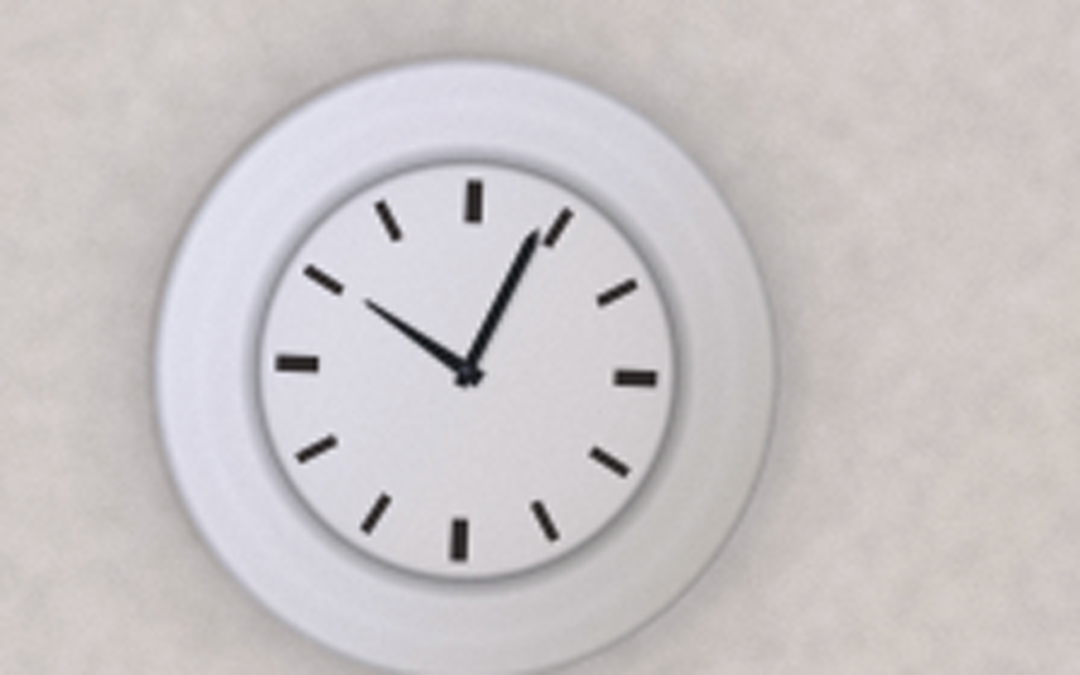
10:04
